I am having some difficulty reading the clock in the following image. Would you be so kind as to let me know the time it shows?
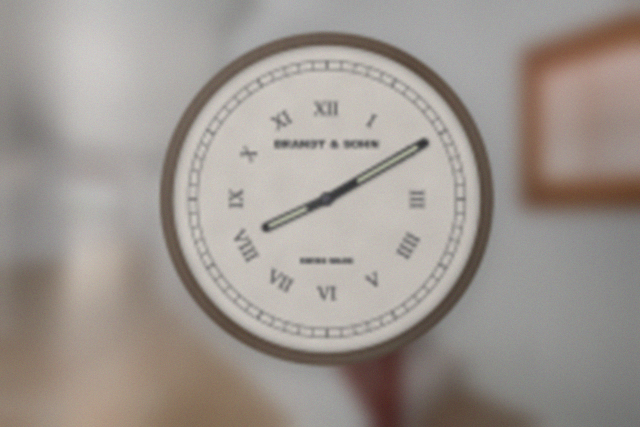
8:10
